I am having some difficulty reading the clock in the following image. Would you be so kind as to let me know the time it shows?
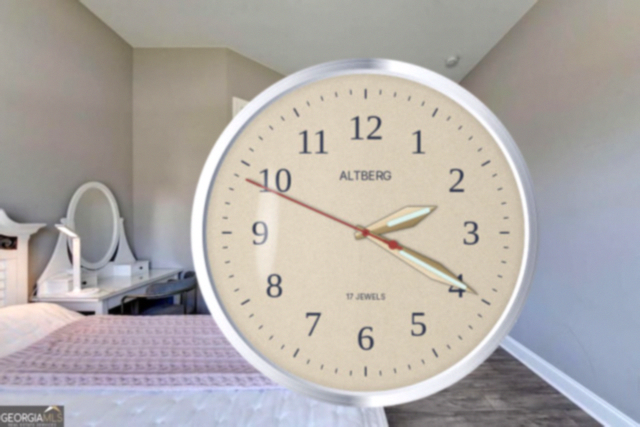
2:19:49
